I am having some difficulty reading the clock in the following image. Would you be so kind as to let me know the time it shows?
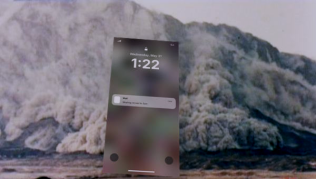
1:22
